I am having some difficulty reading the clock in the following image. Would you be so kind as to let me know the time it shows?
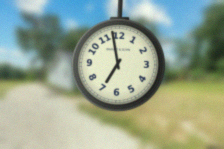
6:58
